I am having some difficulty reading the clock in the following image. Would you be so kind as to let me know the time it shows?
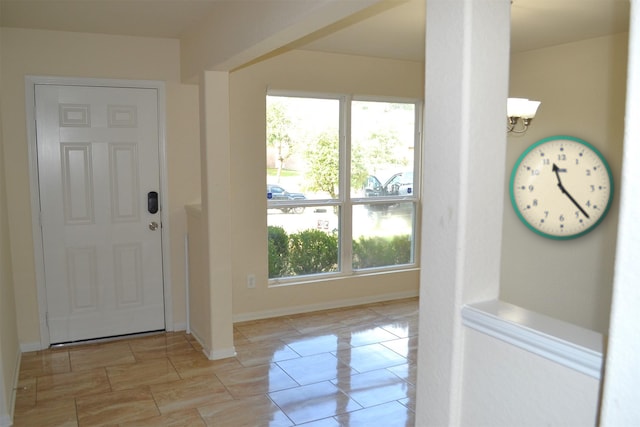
11:23
